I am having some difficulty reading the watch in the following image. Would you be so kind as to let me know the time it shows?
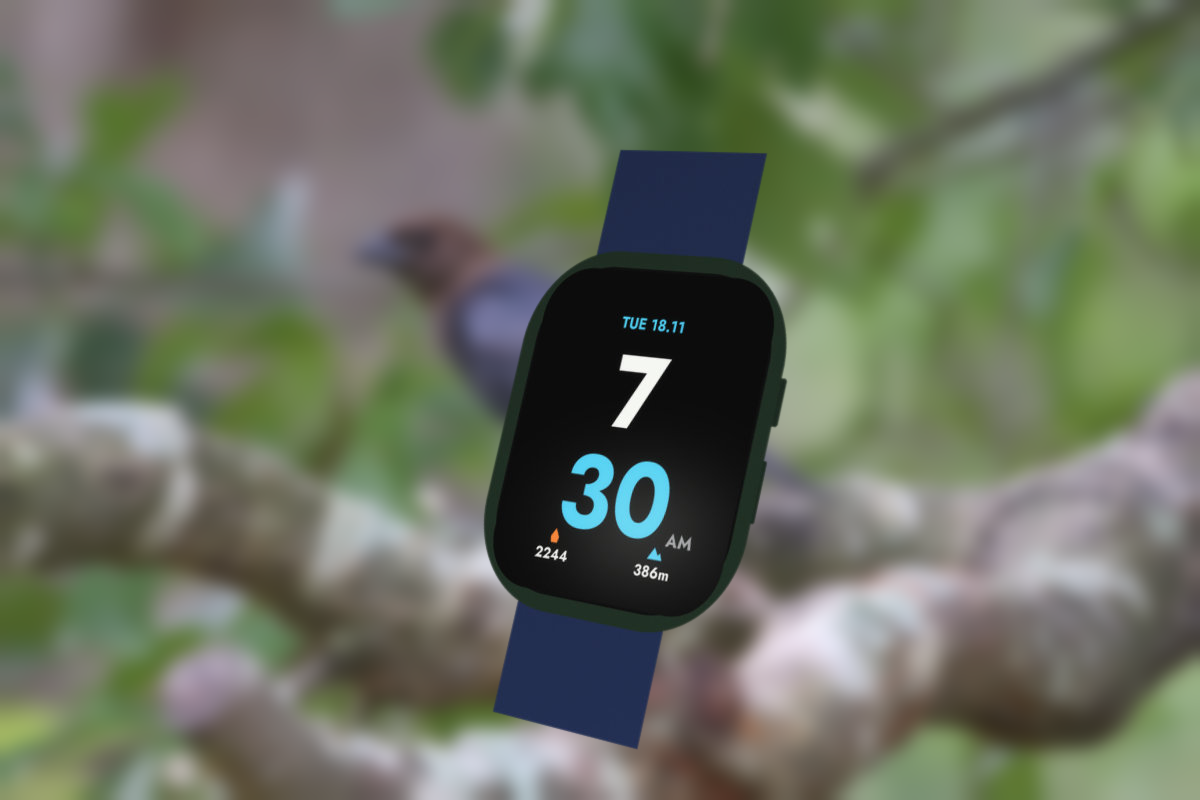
7:30
